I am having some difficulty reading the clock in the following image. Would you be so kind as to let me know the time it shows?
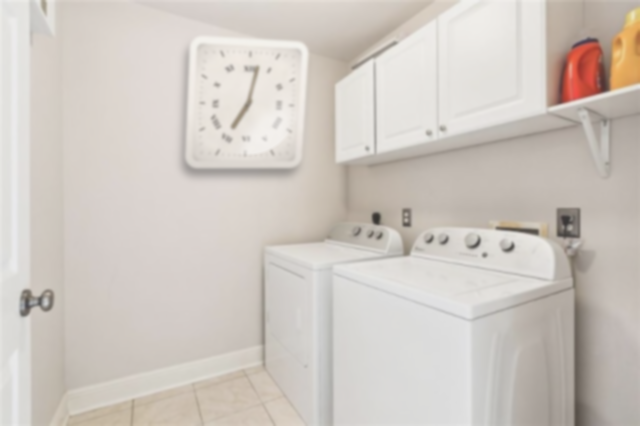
7:02
